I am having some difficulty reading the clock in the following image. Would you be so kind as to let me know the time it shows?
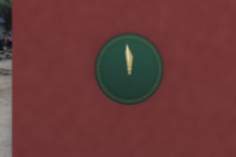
11:59
